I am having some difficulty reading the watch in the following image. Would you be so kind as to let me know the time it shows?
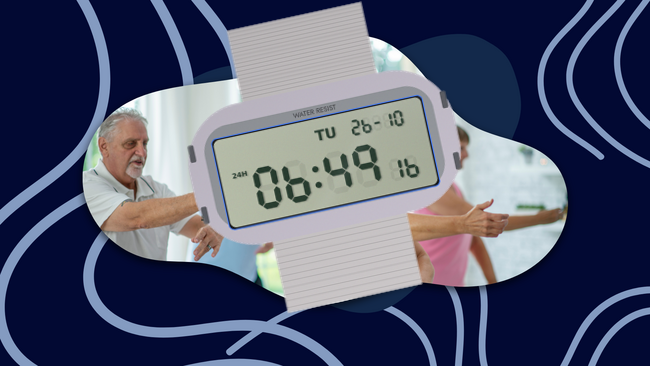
6:49:16
